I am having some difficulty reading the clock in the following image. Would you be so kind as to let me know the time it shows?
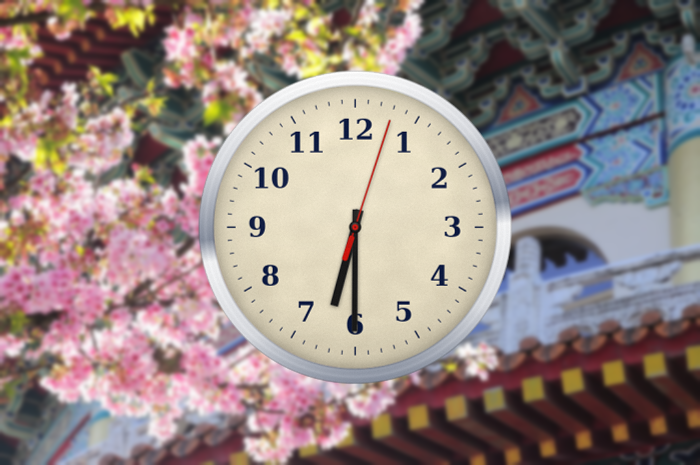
6:30:03
